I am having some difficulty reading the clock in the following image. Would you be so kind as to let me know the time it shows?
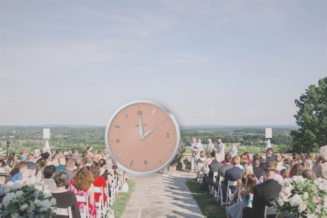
2:00
